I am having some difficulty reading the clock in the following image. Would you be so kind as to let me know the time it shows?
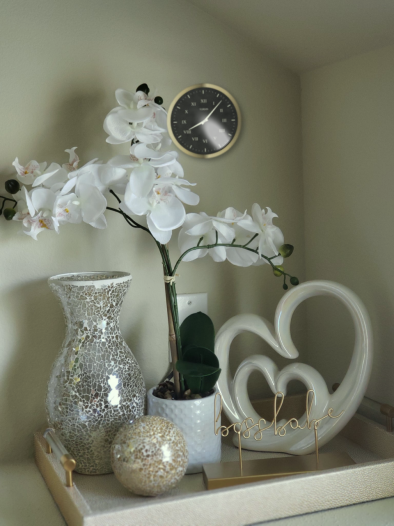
8:07
